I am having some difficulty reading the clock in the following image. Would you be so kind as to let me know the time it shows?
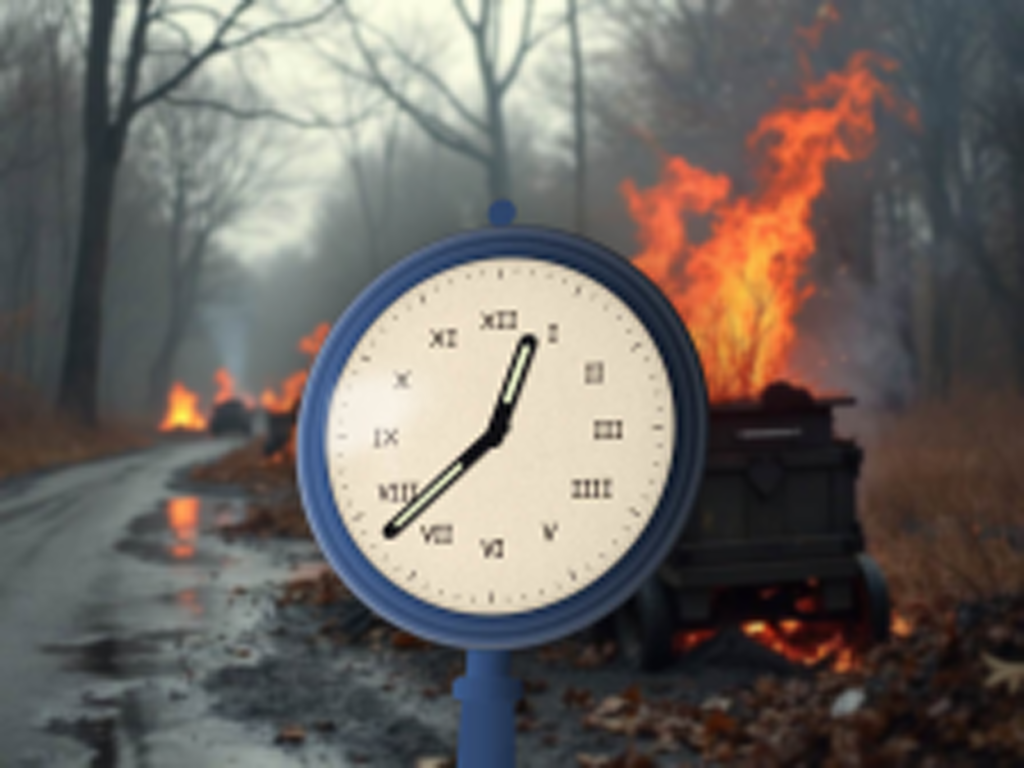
12:38
